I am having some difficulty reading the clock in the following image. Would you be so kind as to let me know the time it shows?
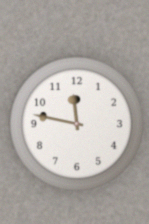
11:47
